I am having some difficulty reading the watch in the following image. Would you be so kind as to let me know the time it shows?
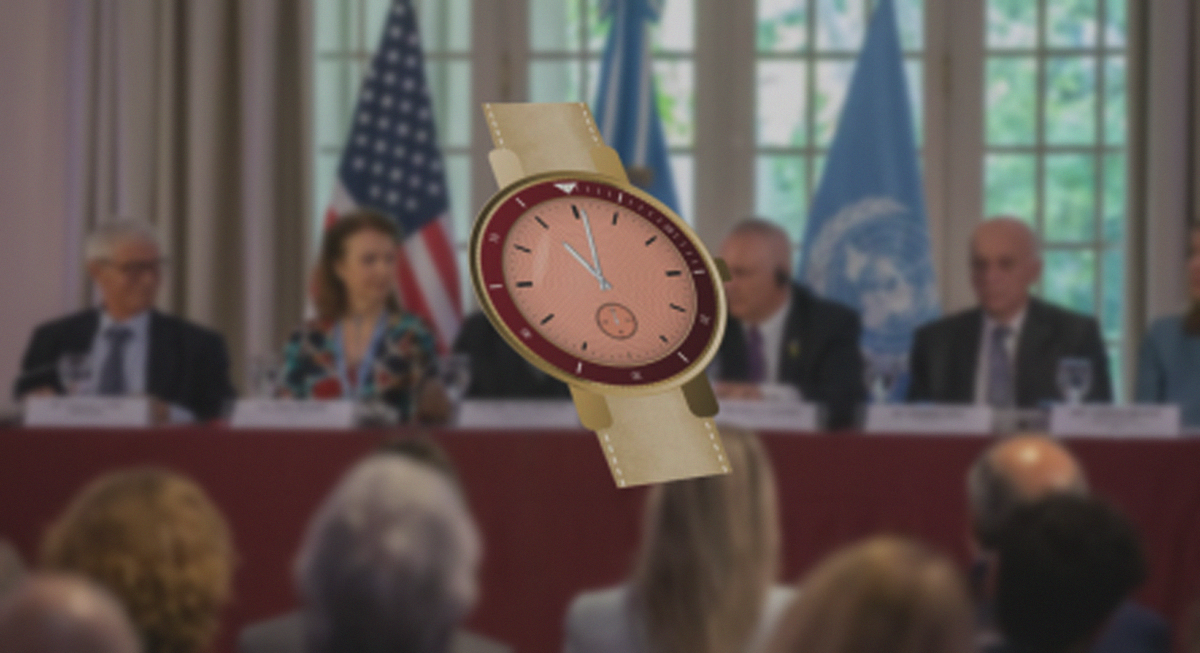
11:01
